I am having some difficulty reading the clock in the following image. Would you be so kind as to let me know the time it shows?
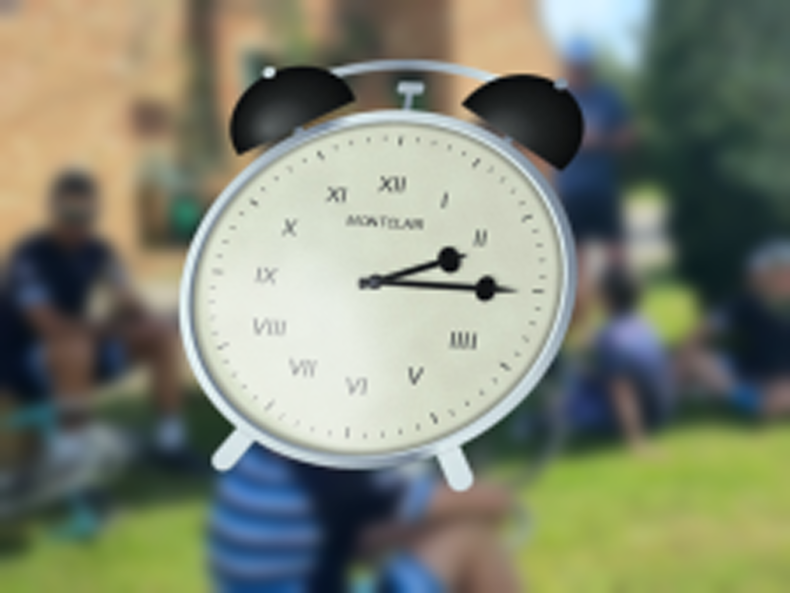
2:15
